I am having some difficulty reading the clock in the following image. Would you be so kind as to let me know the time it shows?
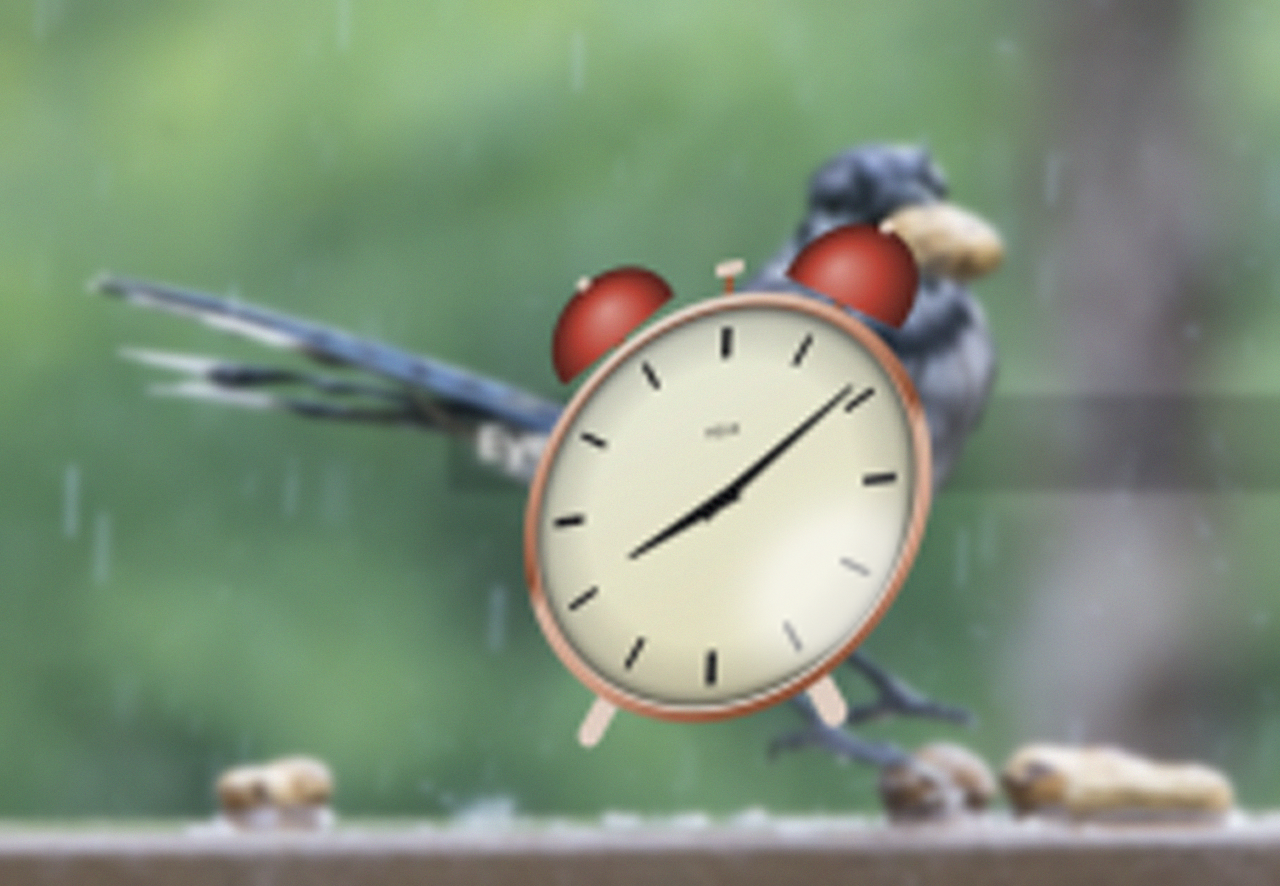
8:09
